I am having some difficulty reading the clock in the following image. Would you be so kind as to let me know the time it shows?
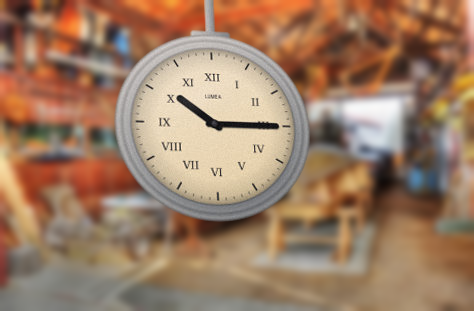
10:15
